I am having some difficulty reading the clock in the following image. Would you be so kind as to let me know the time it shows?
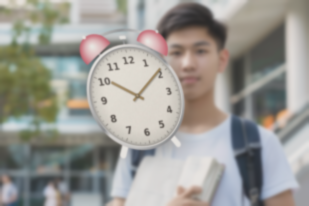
10:09
